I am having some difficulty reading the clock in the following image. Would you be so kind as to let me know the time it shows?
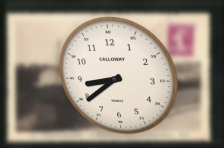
8:39
